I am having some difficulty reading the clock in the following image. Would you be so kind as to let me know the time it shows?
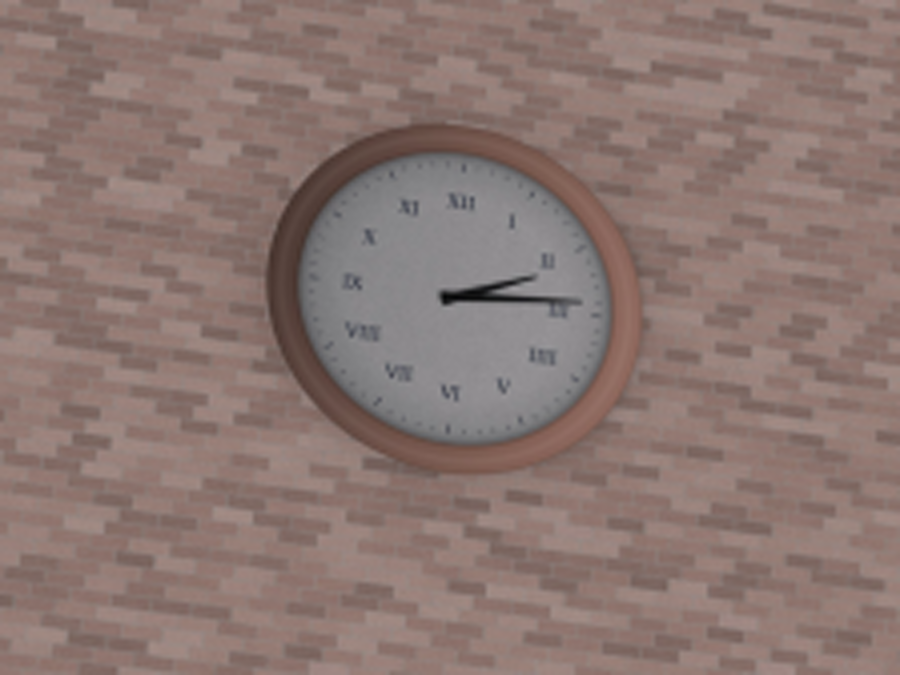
2:14
